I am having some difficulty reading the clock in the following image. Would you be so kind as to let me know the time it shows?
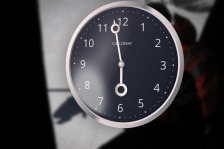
5:58
